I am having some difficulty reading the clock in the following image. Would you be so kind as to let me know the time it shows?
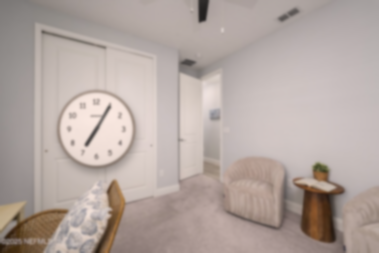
7:05
